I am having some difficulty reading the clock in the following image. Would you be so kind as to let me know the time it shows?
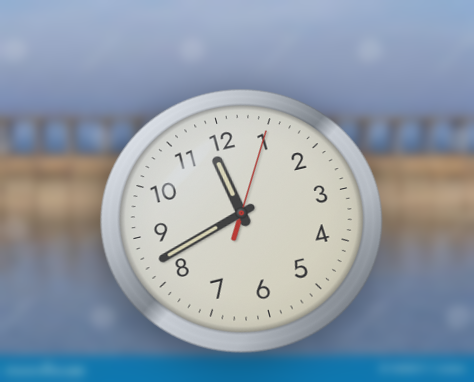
11:42:05
